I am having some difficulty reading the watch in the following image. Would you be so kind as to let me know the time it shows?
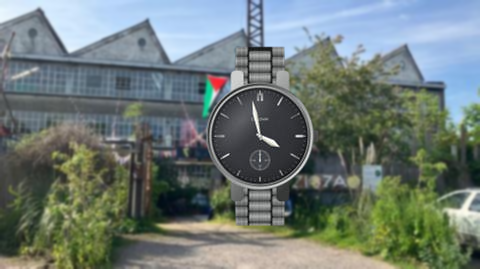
3:58
